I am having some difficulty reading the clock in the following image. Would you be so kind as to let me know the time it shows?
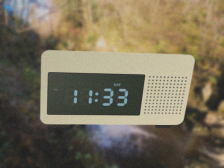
11:33
